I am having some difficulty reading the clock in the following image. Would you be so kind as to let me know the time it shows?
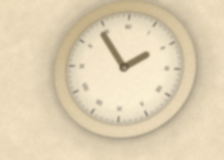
1:54
